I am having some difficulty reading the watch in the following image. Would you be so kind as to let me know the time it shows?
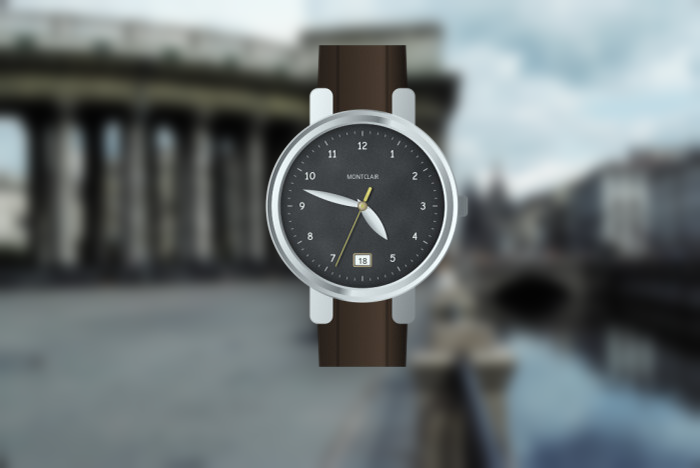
4:47:34
